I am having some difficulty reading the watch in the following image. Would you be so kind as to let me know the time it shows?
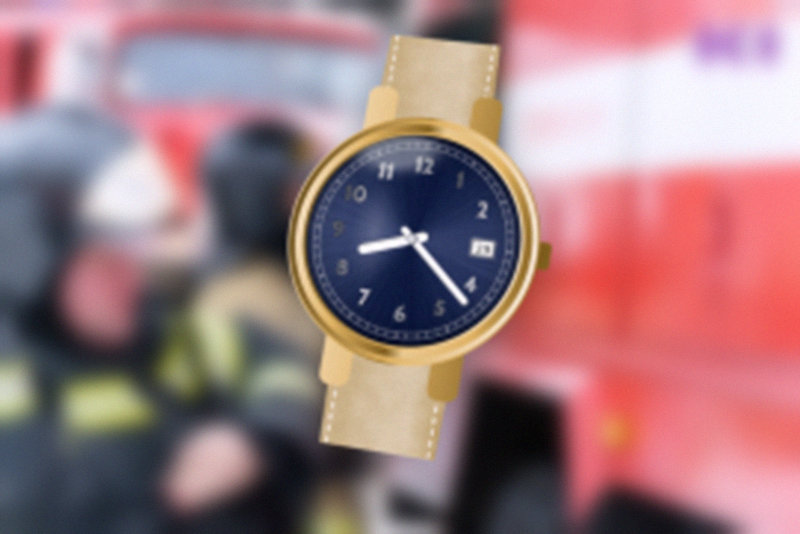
8:22
